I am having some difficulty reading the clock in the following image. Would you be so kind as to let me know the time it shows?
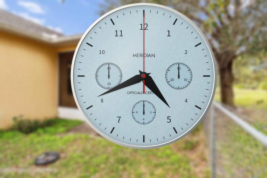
4:41
